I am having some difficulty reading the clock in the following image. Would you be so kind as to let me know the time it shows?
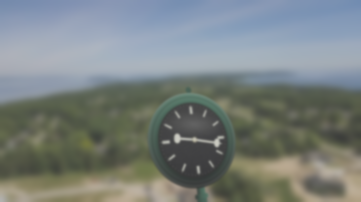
9:17
